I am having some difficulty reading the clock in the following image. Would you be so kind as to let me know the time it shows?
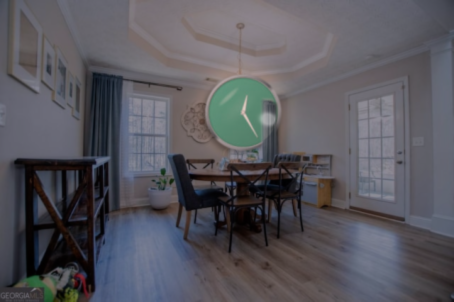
12:25
